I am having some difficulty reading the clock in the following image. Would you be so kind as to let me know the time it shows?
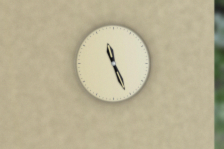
11:26
